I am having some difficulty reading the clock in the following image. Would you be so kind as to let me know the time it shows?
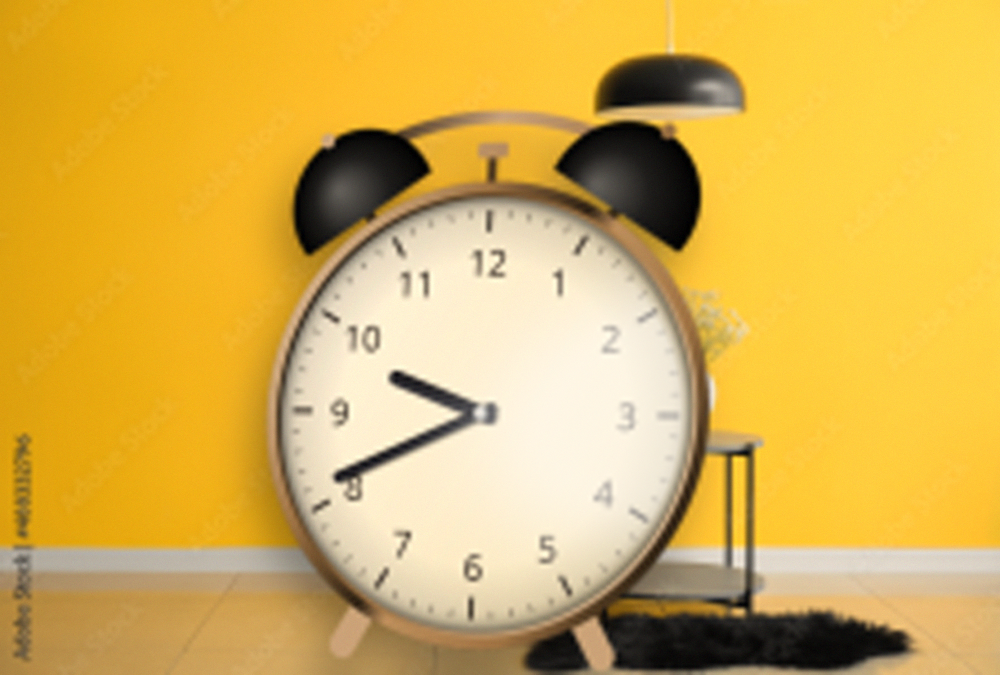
9:41
